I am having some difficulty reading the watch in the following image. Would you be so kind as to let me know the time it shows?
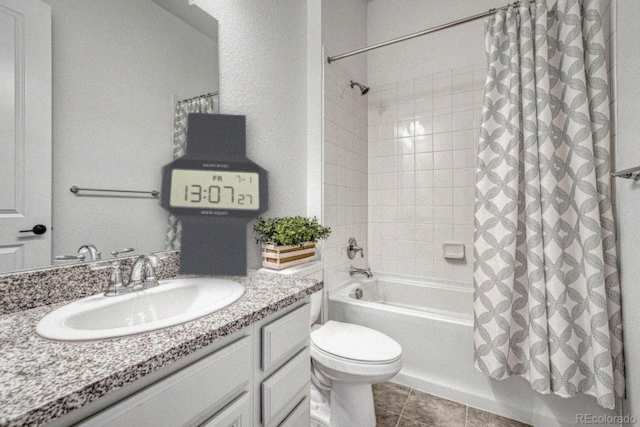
13:07:27
